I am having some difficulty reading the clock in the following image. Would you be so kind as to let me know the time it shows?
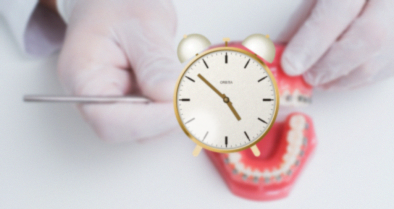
4:52
